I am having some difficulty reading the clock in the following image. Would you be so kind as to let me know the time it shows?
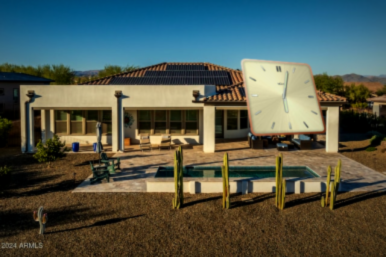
6:03
